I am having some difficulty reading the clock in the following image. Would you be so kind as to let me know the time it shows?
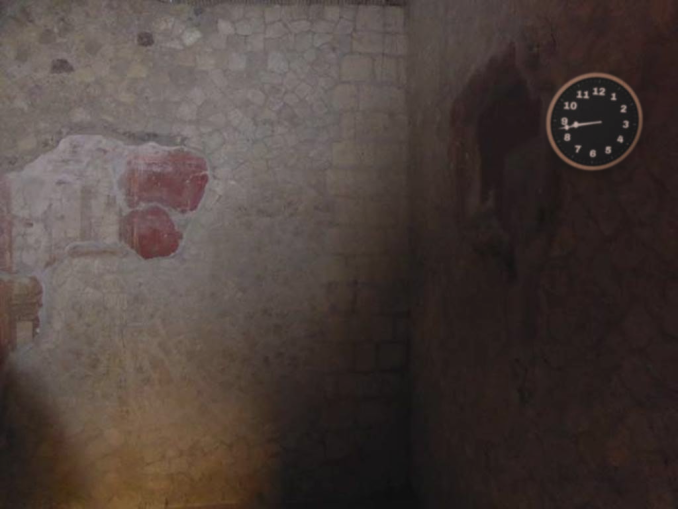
8:43
